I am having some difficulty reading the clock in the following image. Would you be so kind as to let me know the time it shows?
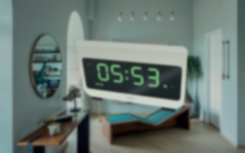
5:53
